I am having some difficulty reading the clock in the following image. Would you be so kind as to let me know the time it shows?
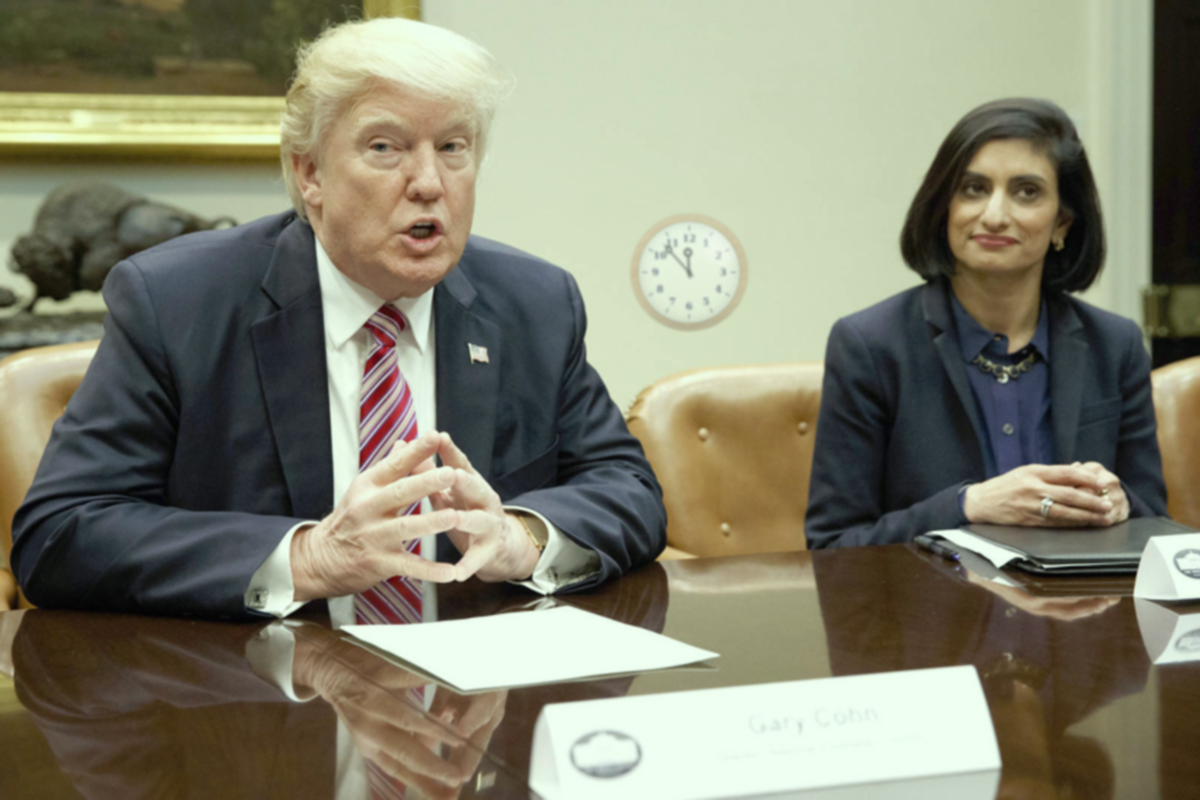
11:53
